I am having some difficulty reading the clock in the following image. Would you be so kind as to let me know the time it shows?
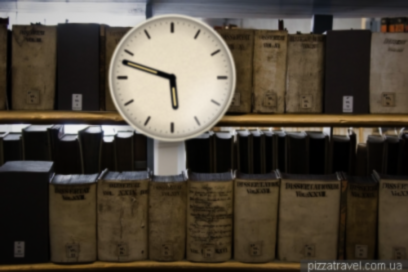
5:48
